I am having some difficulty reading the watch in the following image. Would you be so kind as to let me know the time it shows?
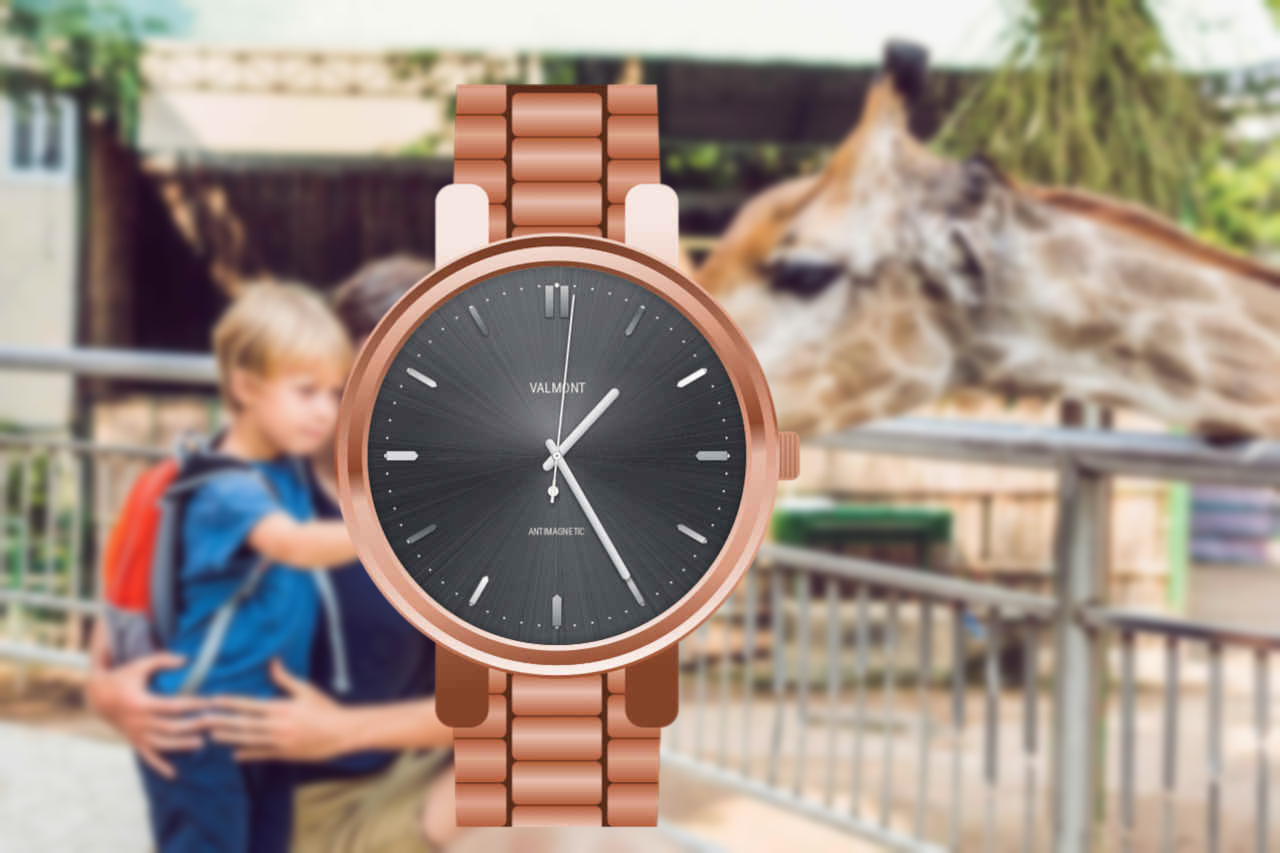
1:25:01
